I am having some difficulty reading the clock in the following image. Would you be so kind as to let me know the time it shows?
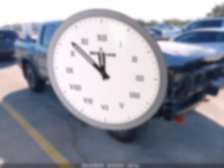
11:52
